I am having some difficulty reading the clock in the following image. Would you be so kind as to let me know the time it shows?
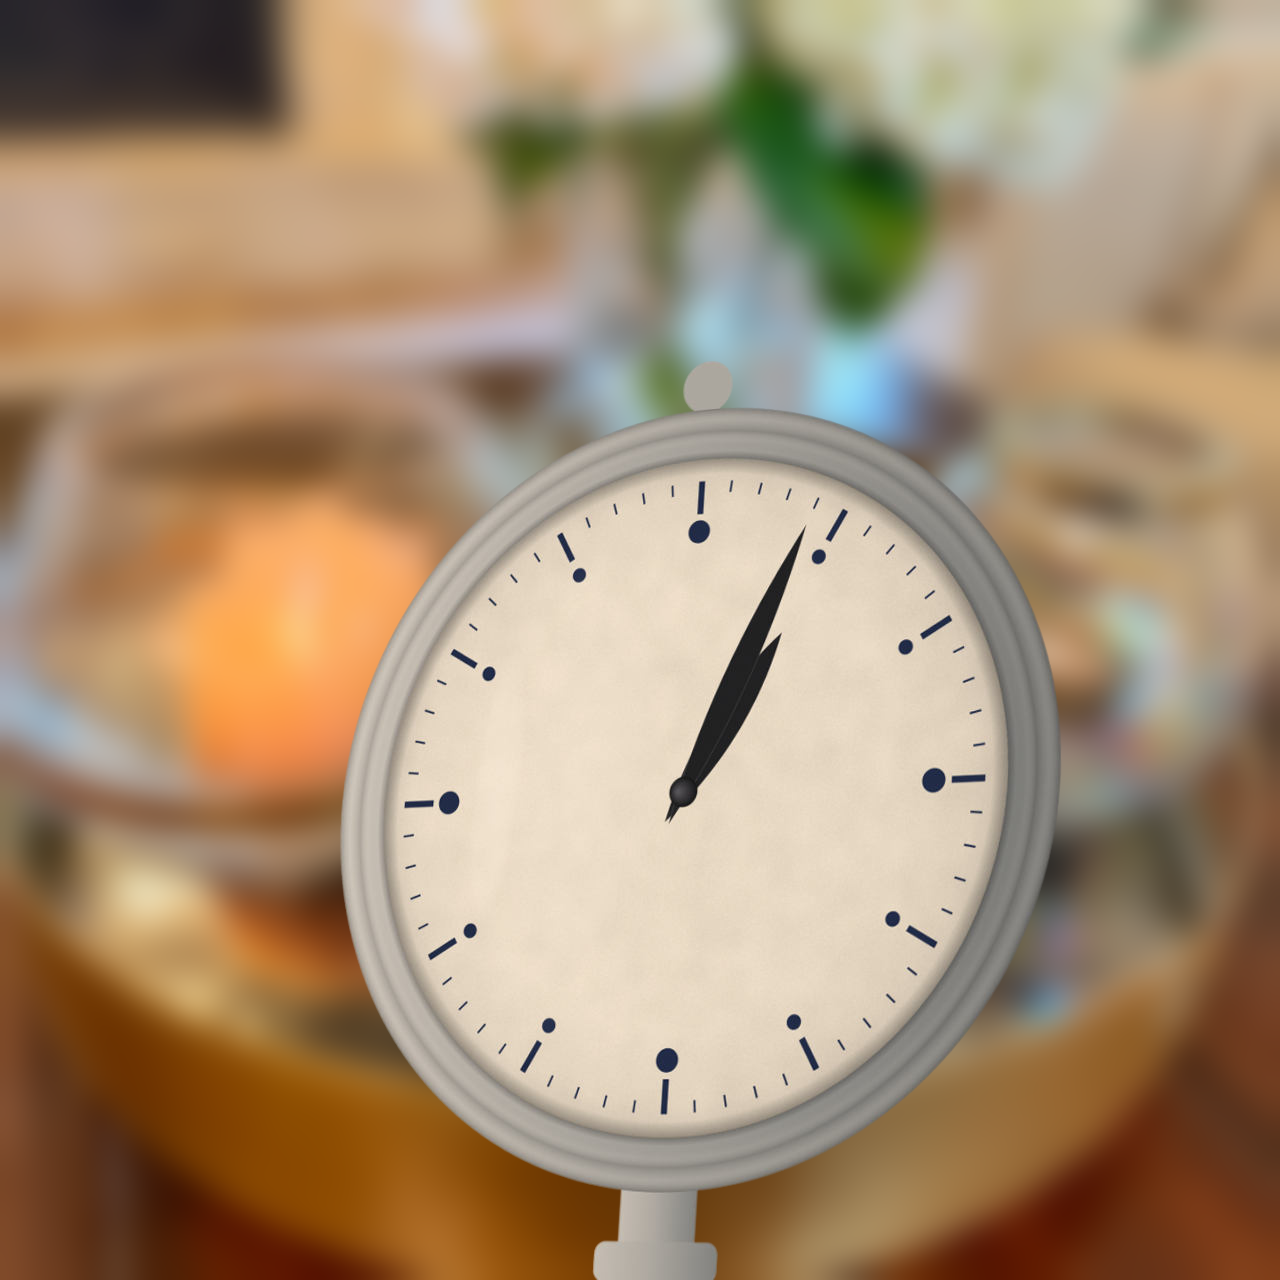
1:04
